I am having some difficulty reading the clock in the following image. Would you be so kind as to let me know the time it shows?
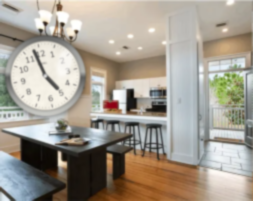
4:58
